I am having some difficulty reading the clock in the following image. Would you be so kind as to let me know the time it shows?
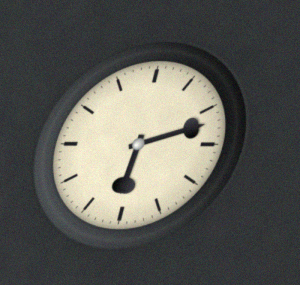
6:12
